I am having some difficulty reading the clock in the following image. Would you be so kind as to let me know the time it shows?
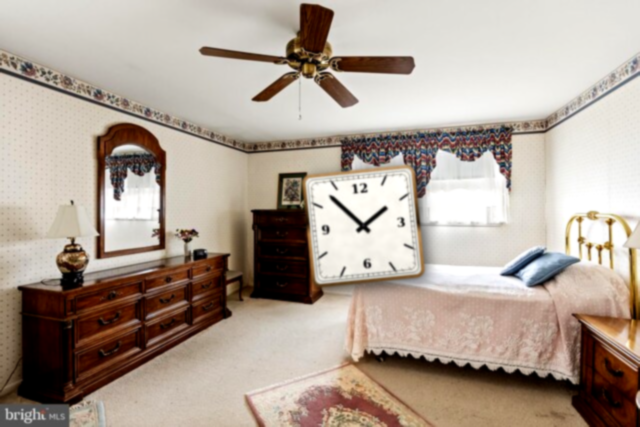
1:53
